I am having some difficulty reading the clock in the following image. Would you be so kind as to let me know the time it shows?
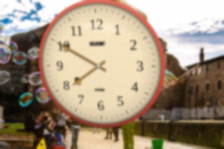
7:50
